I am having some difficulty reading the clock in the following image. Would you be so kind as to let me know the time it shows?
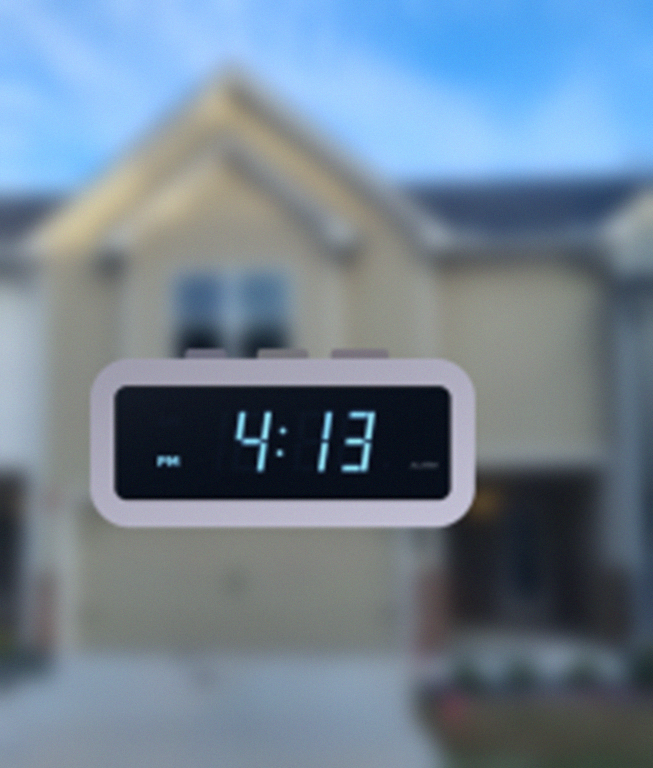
4:13
